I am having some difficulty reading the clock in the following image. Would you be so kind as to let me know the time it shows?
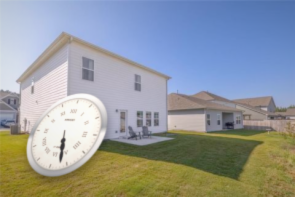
5:27
